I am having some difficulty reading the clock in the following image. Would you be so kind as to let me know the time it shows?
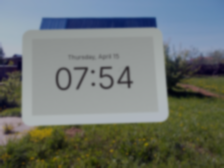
7:54
